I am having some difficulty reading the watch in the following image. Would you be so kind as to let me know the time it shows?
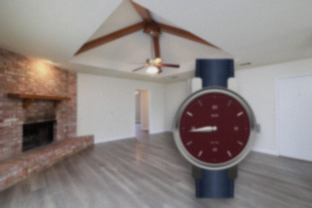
8:44
